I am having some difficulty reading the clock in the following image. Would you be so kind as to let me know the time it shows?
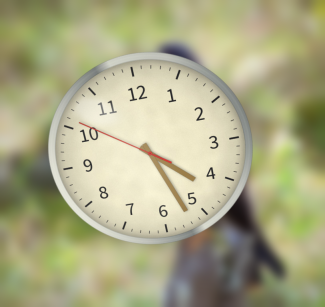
4:26:51
